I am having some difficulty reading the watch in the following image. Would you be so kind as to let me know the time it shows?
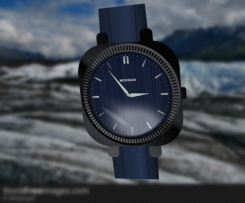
2:54
